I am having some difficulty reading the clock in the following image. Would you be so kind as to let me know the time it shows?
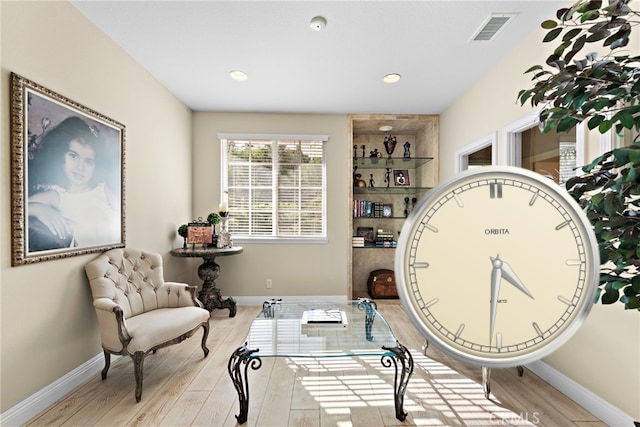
4:31
